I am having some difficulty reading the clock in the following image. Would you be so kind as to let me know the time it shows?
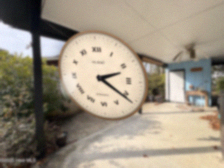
2:21
